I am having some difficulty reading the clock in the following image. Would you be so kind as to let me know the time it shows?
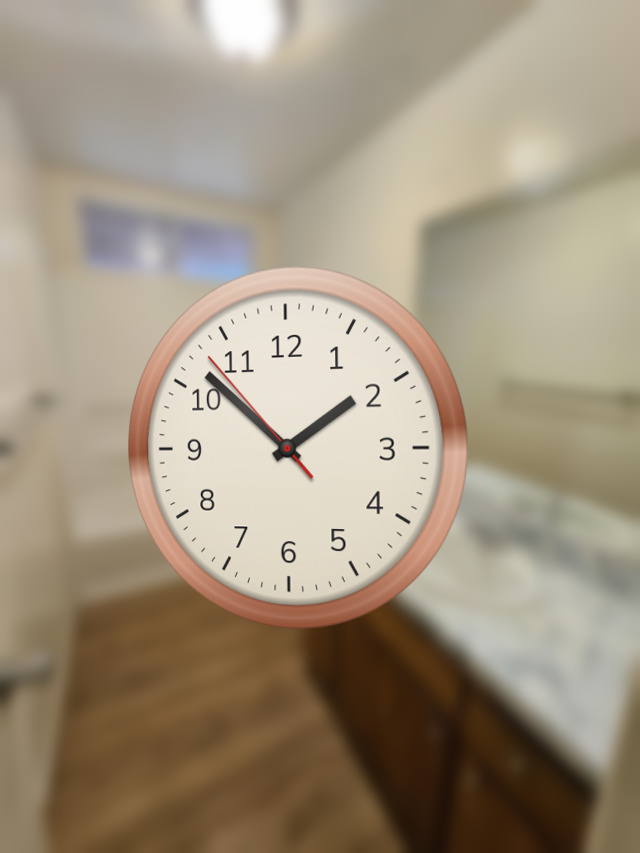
1:51:53
